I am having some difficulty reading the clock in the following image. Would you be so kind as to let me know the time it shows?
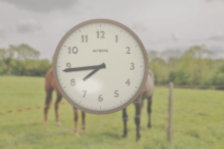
7:44
